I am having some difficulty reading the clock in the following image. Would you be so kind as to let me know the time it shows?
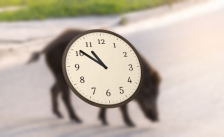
10:51
